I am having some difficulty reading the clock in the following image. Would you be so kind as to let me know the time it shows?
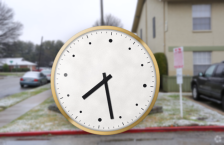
7:27
